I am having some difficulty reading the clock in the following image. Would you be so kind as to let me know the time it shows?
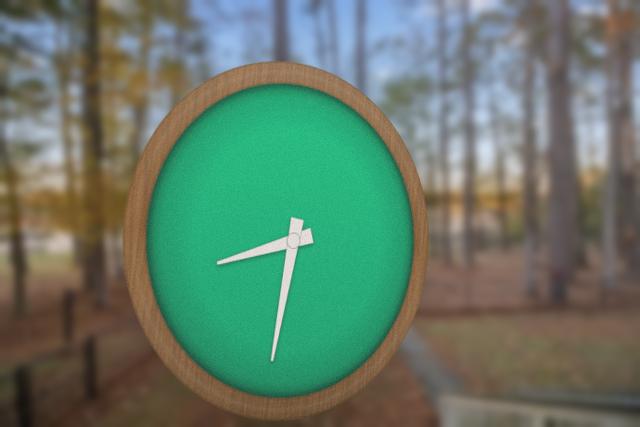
8:32
